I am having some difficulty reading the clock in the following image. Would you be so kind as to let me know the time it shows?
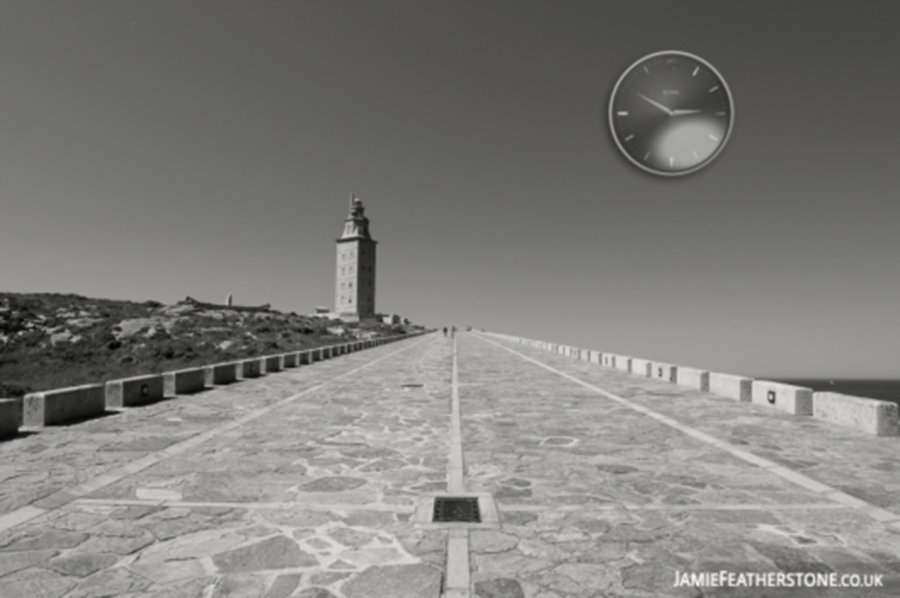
2:50
